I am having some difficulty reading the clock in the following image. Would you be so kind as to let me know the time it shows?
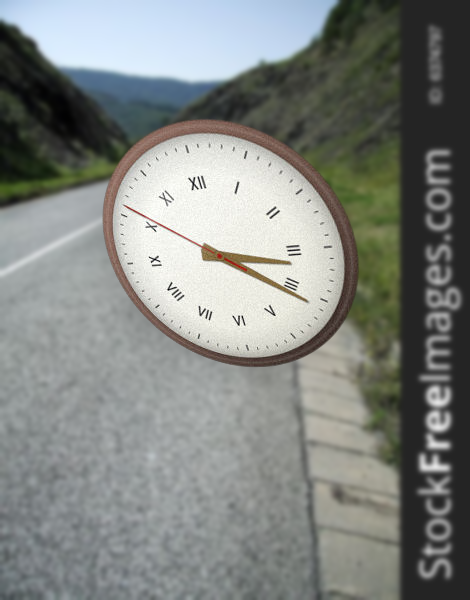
3:20:51
